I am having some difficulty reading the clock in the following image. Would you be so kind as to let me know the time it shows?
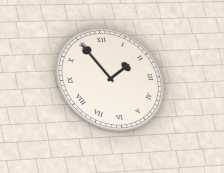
1:55
